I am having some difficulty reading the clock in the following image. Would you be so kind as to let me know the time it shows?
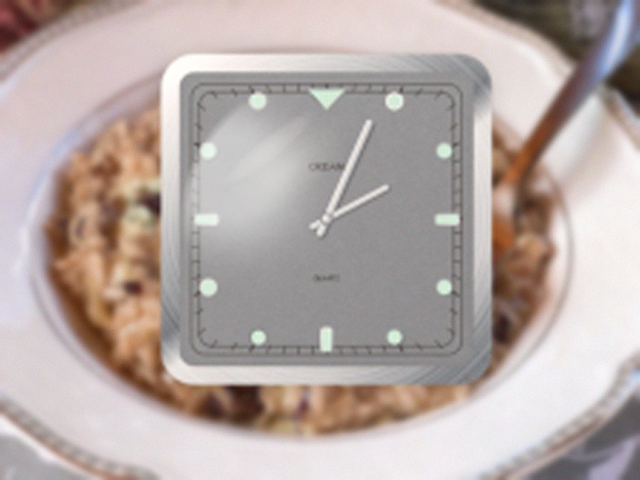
2:04
